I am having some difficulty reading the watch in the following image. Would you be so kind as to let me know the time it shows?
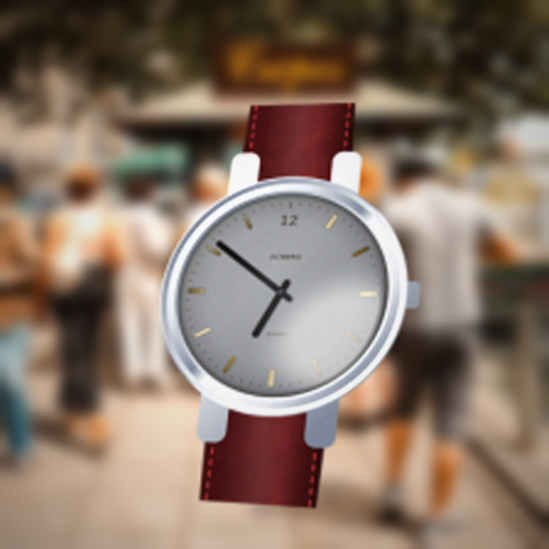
6:51
